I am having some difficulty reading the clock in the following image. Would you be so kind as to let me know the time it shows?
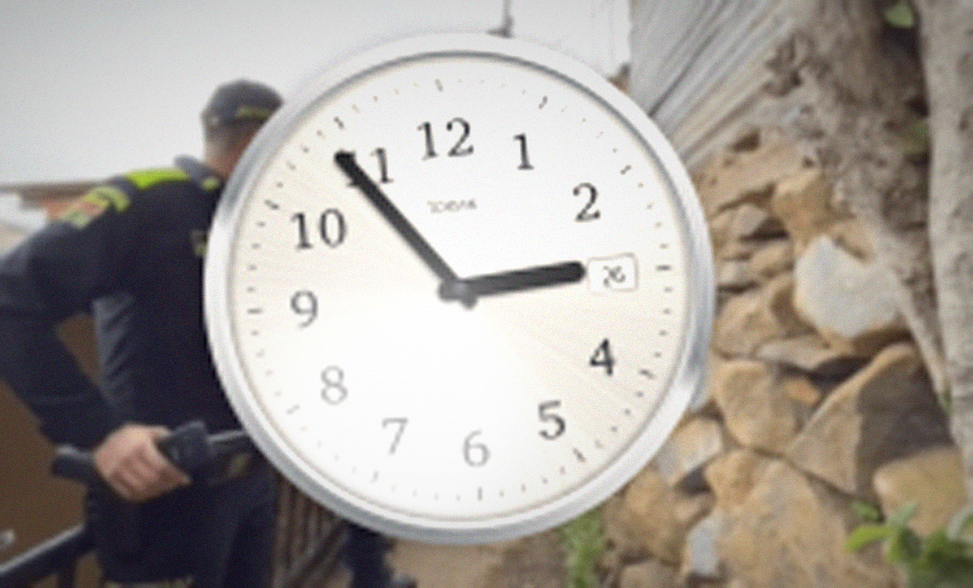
2:54
